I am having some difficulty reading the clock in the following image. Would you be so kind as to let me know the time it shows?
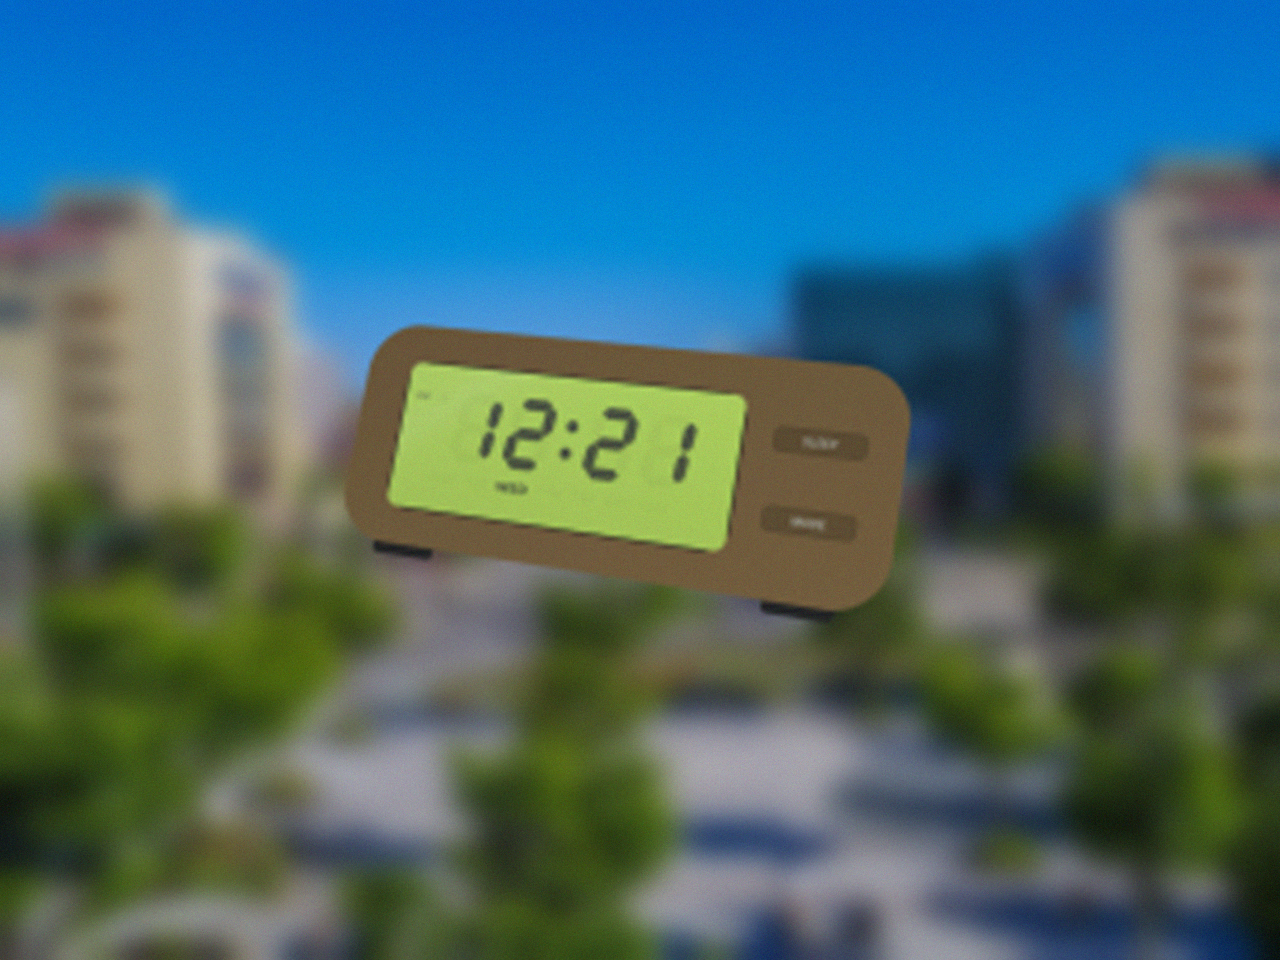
12:21
